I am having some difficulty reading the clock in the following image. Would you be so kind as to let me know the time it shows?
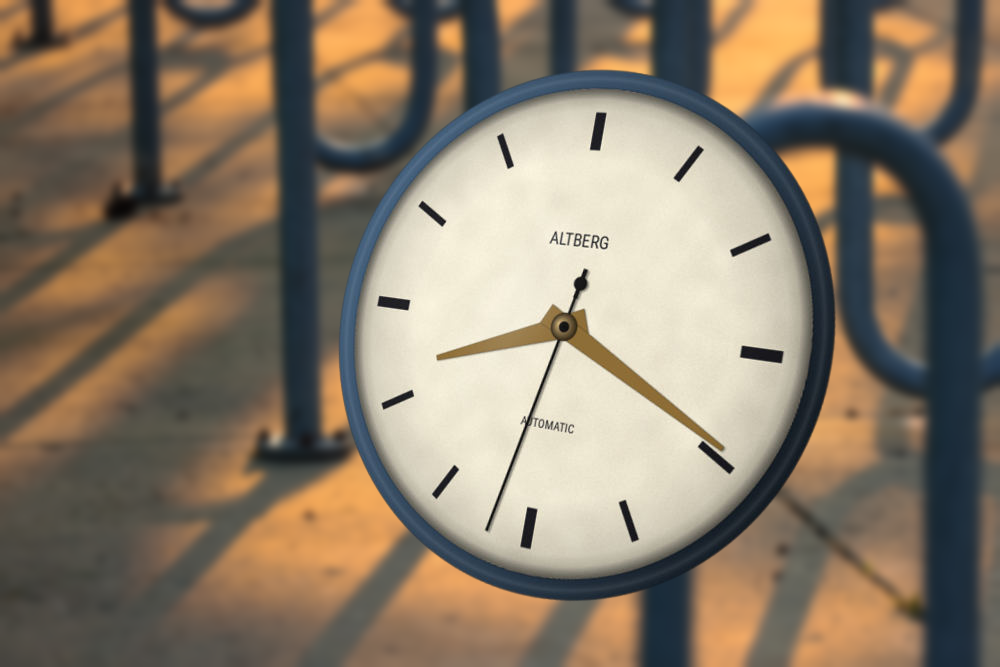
8:19:32
